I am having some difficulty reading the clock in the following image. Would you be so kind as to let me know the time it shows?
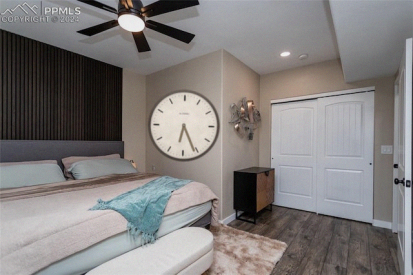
6:26
